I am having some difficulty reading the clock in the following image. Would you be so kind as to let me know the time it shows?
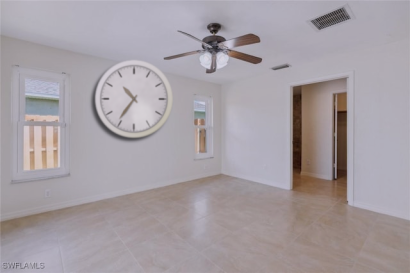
10:36
